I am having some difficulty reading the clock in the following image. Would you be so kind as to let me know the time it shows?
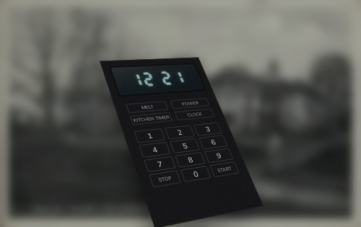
12:21
